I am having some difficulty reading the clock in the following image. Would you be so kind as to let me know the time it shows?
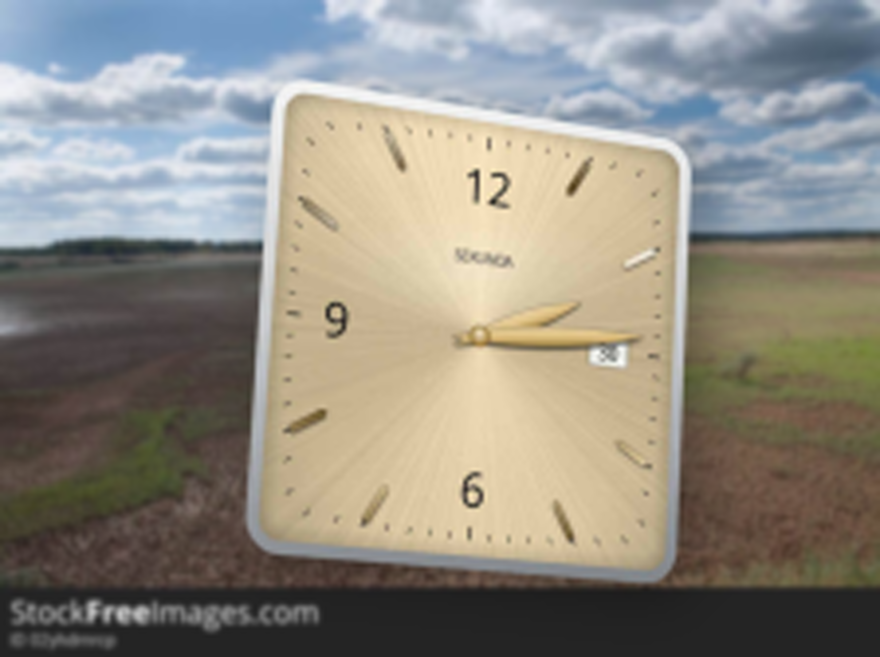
2:14
